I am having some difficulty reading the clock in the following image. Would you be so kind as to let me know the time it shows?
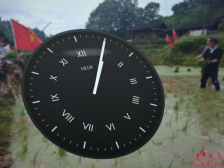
1:05
